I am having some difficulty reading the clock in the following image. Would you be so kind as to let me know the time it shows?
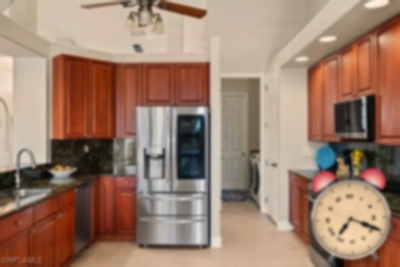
7:19
